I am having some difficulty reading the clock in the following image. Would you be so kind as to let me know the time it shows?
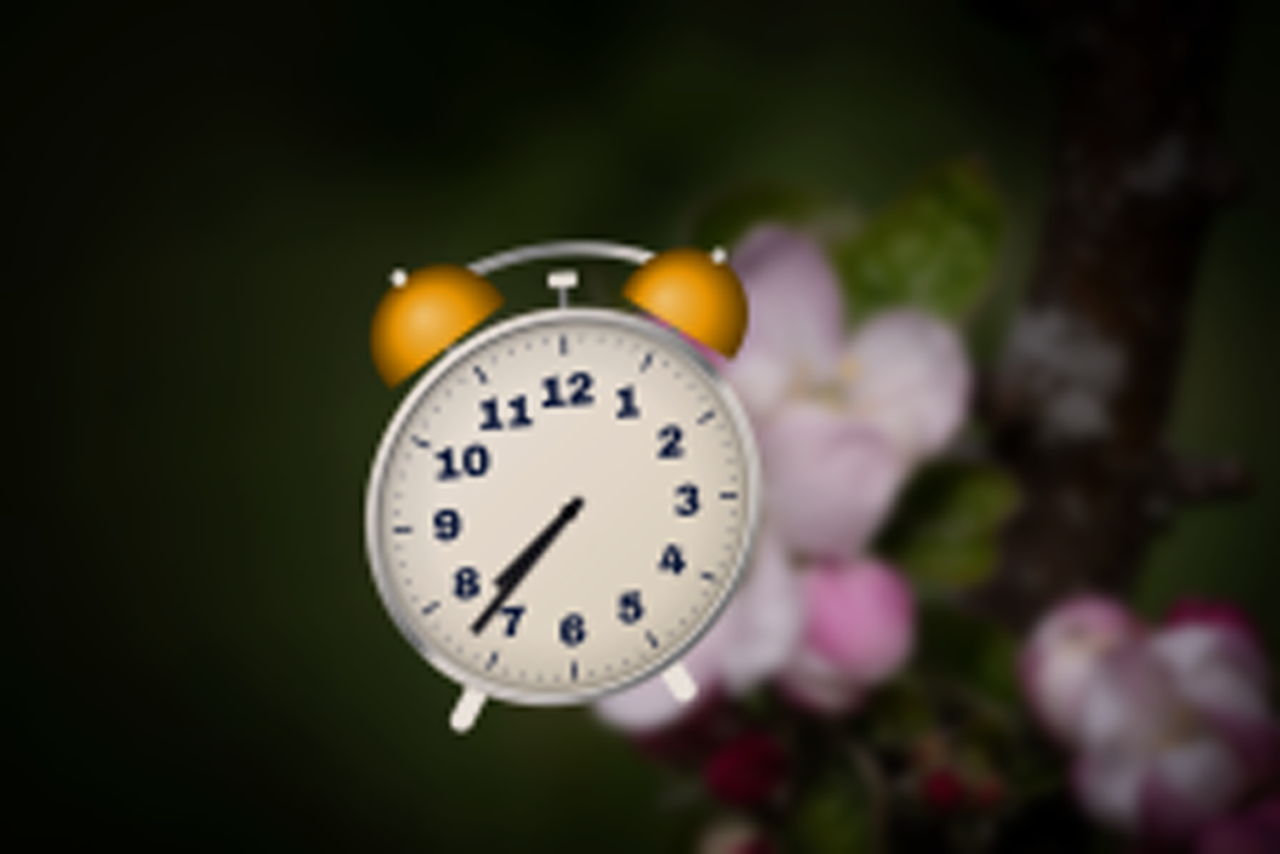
7:37
